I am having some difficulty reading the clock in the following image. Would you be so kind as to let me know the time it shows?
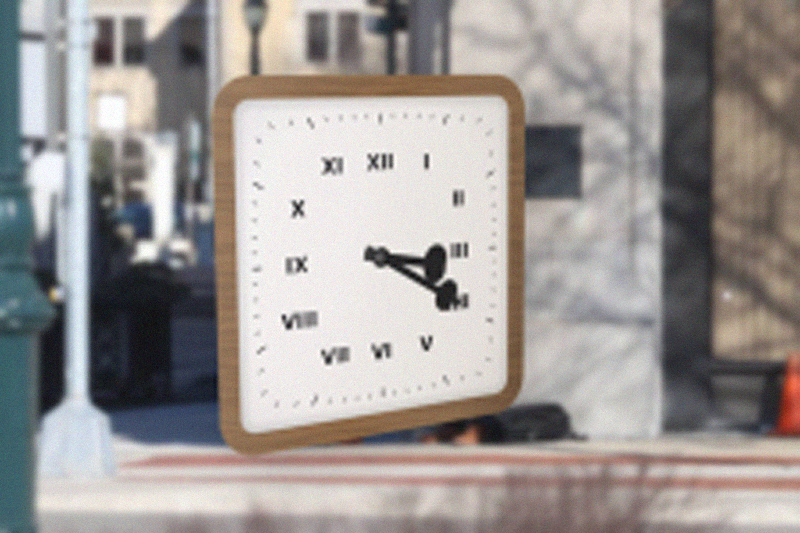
3:20
